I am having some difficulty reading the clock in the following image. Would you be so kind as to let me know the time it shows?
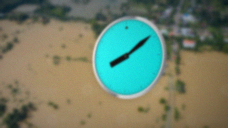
8:09
